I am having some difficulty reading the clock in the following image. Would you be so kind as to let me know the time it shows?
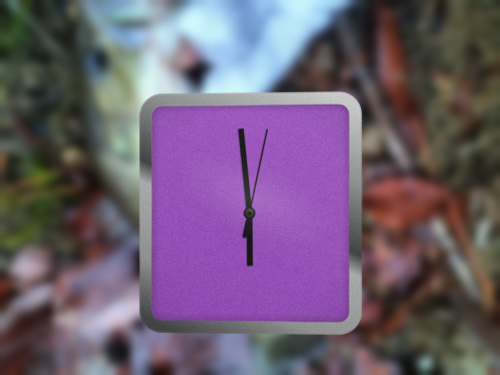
5:59:02
